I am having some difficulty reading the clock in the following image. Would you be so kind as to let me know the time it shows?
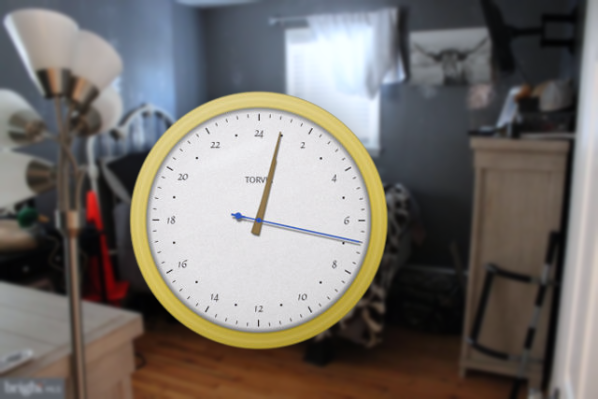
1:02:17
